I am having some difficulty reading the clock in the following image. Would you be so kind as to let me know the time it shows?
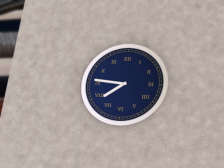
7:46
